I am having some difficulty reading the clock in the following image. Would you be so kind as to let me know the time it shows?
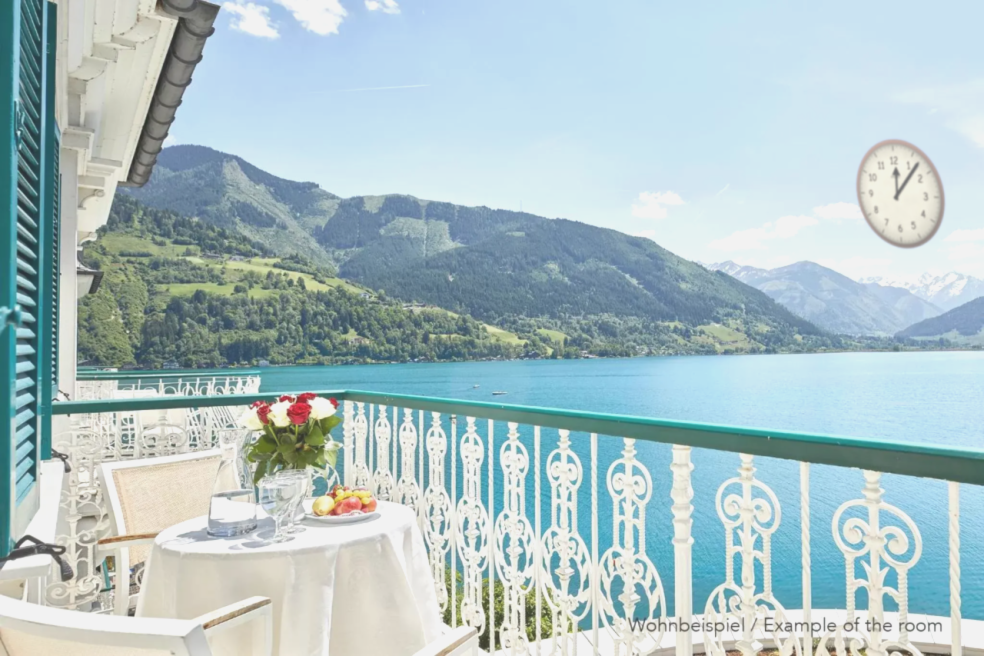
12:07
